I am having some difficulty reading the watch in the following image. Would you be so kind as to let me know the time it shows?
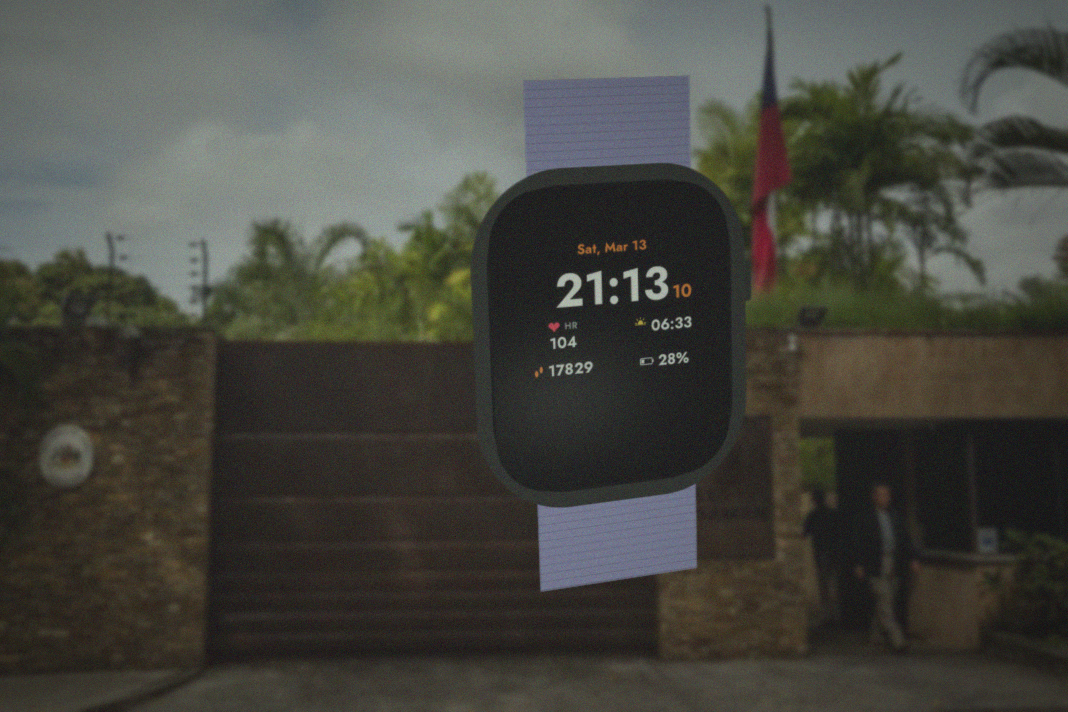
21:13:10
